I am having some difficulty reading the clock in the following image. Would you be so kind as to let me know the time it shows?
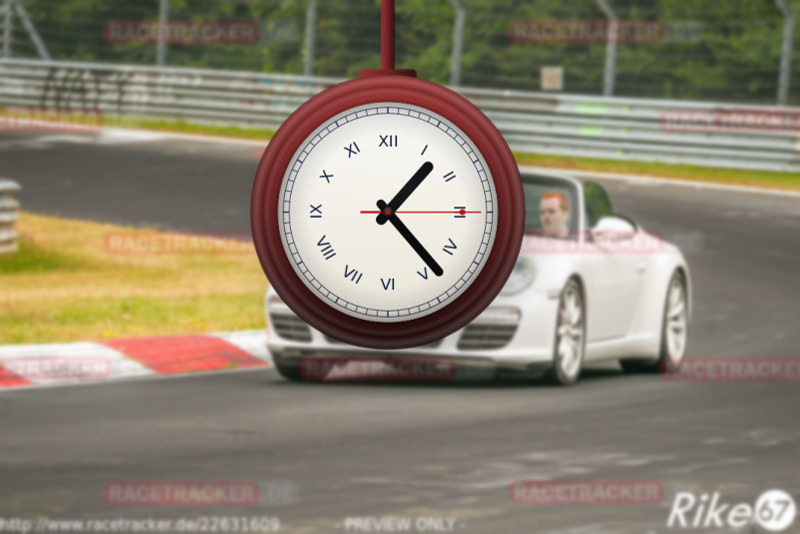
1:23:15
